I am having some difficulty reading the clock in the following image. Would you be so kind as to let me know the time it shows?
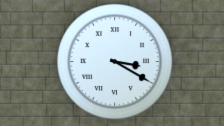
3:20
